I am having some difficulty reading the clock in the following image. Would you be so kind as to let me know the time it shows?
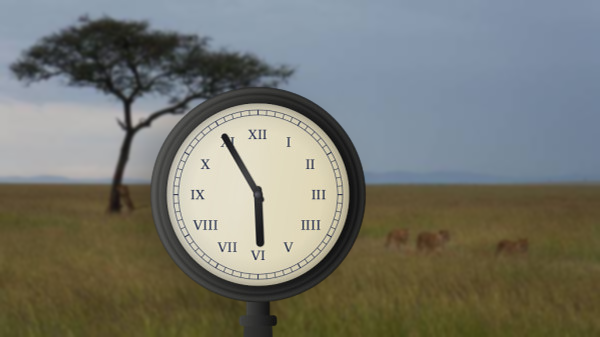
5:55
